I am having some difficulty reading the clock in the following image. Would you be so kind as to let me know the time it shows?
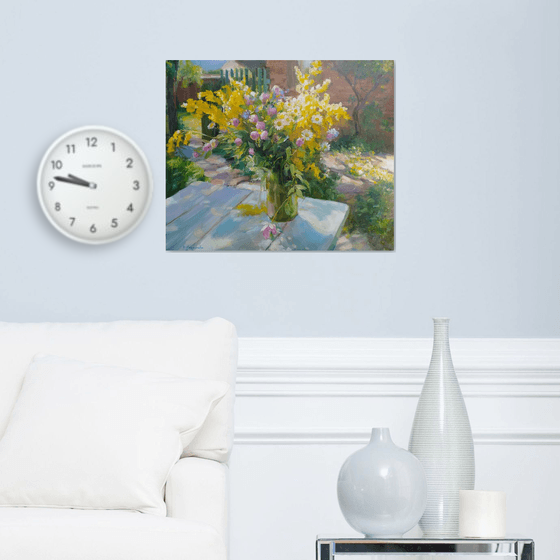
9:47
